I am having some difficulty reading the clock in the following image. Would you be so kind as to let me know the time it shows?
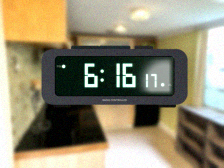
6:16:17
